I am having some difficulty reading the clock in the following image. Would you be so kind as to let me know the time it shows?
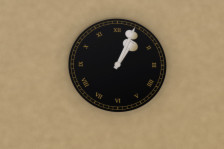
1:04
